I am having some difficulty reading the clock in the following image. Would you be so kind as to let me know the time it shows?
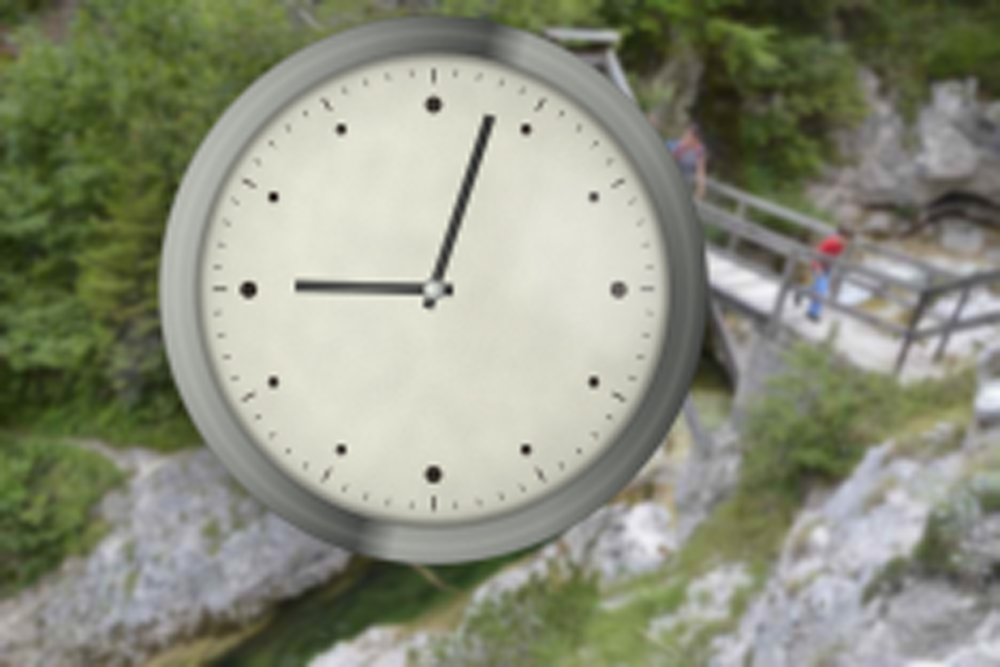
9:03
